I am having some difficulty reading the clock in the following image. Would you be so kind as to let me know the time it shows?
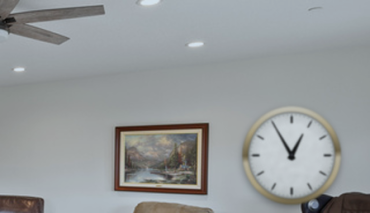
12:55
